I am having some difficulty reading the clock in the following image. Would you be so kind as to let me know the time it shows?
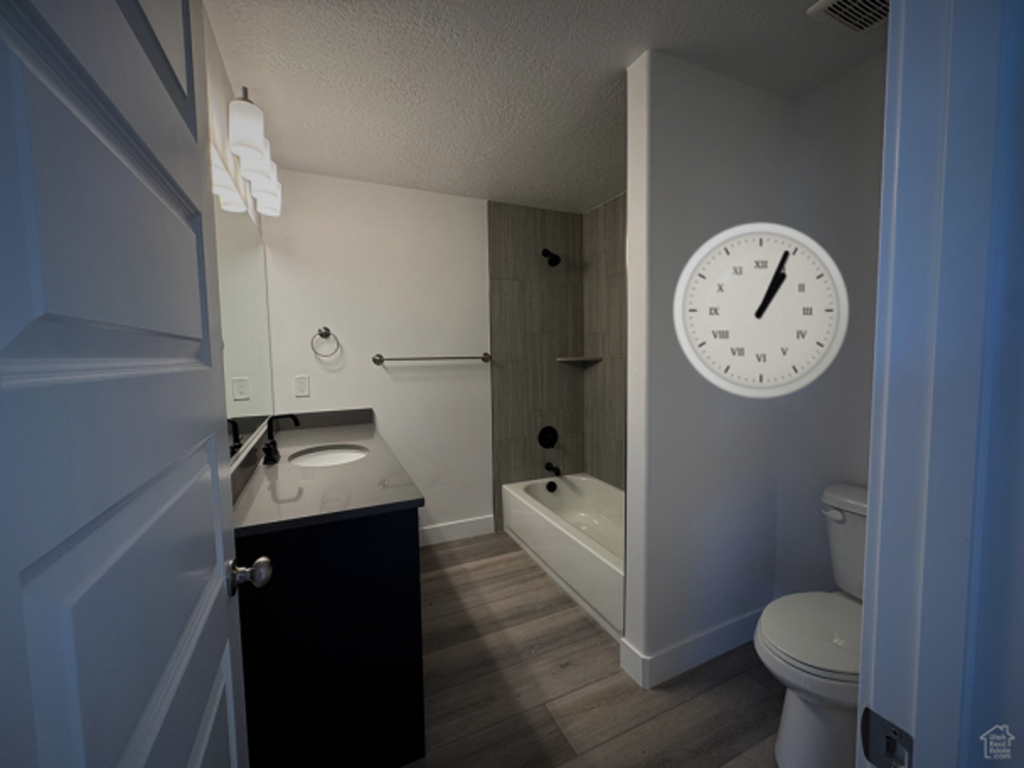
1:04
